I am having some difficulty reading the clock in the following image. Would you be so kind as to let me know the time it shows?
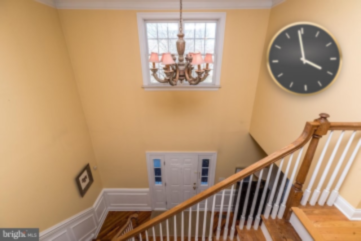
3:59
